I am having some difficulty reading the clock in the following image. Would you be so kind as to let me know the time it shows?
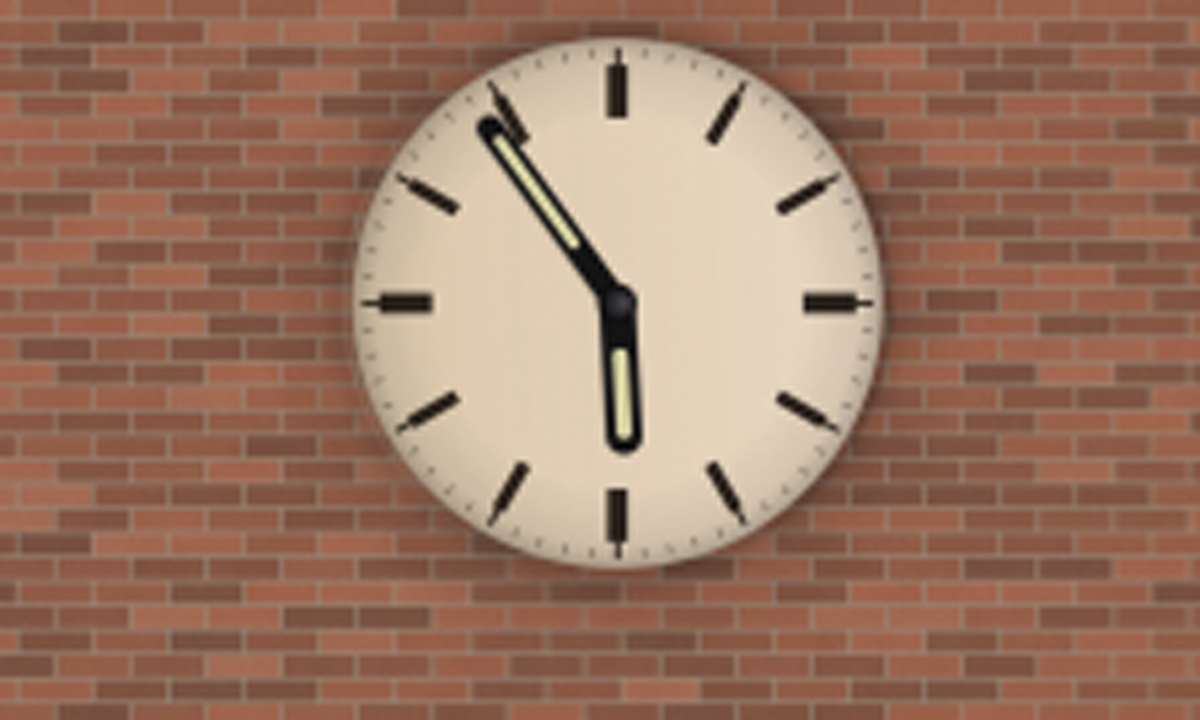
5:54
